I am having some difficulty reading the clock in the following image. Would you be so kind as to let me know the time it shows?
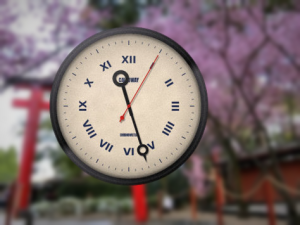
11:27:05
